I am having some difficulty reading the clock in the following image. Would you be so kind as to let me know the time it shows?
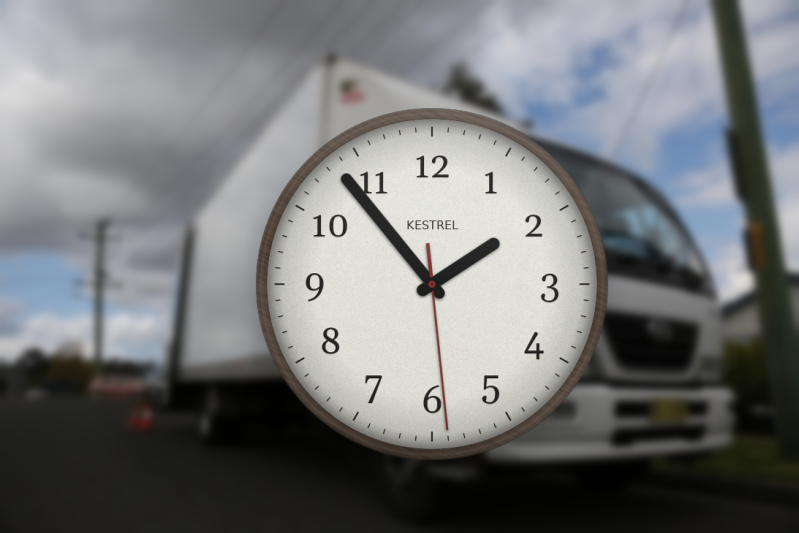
1:53:29
